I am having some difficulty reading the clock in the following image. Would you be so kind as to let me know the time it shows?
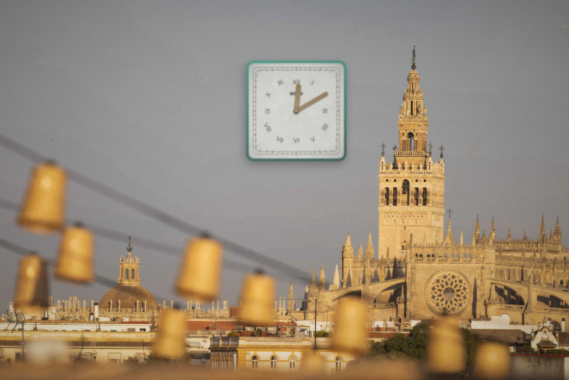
12:10
